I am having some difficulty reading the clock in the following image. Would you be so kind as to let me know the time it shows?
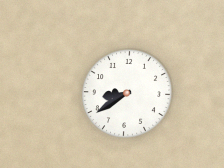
8:39
